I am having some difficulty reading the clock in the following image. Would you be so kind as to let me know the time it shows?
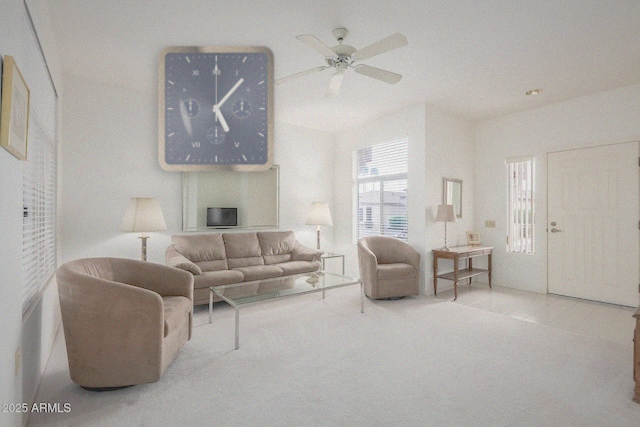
5:07
